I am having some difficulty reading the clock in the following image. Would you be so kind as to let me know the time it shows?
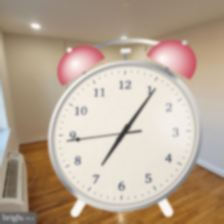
7:05:44
